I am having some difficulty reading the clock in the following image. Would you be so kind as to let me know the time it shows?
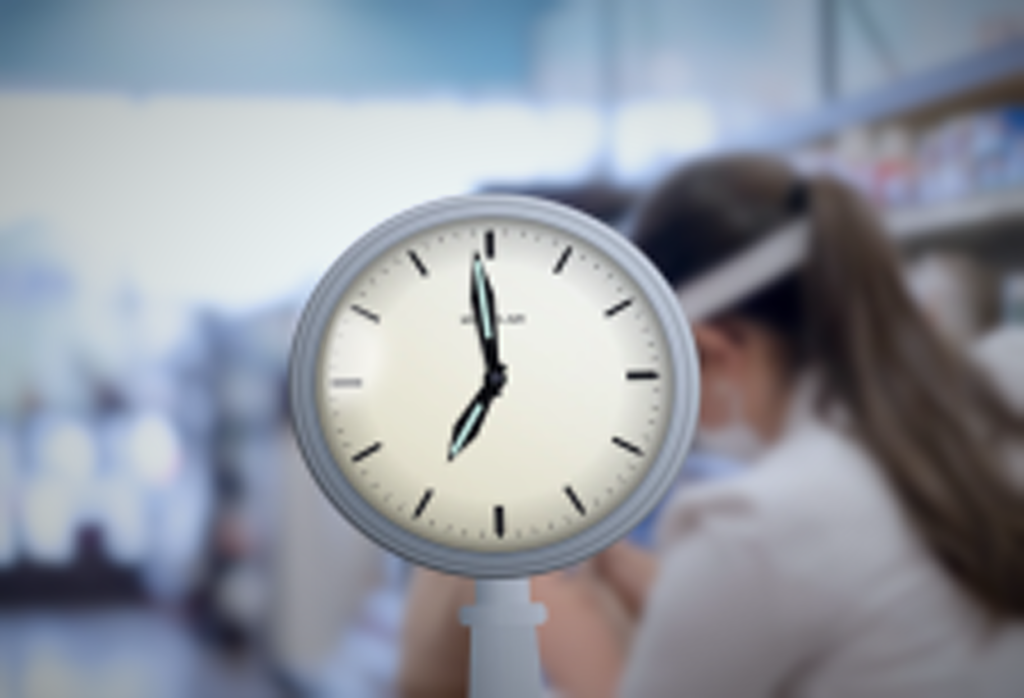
6:59
